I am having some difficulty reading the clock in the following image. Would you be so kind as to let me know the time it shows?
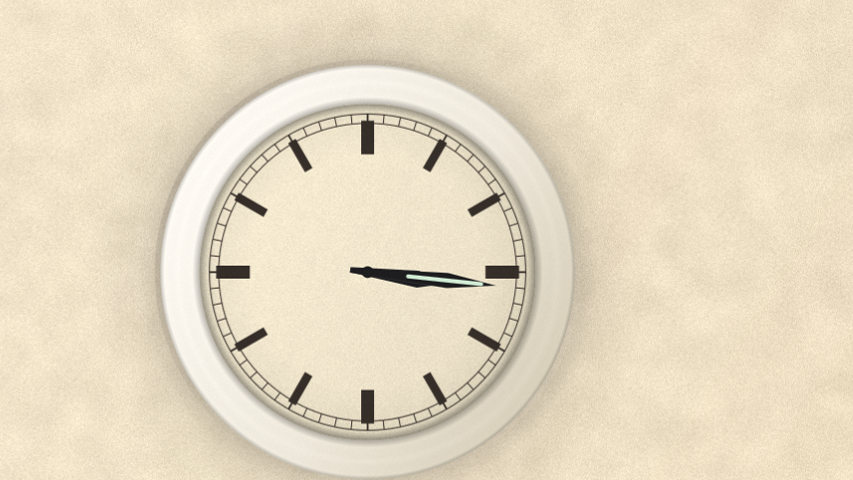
3:16
